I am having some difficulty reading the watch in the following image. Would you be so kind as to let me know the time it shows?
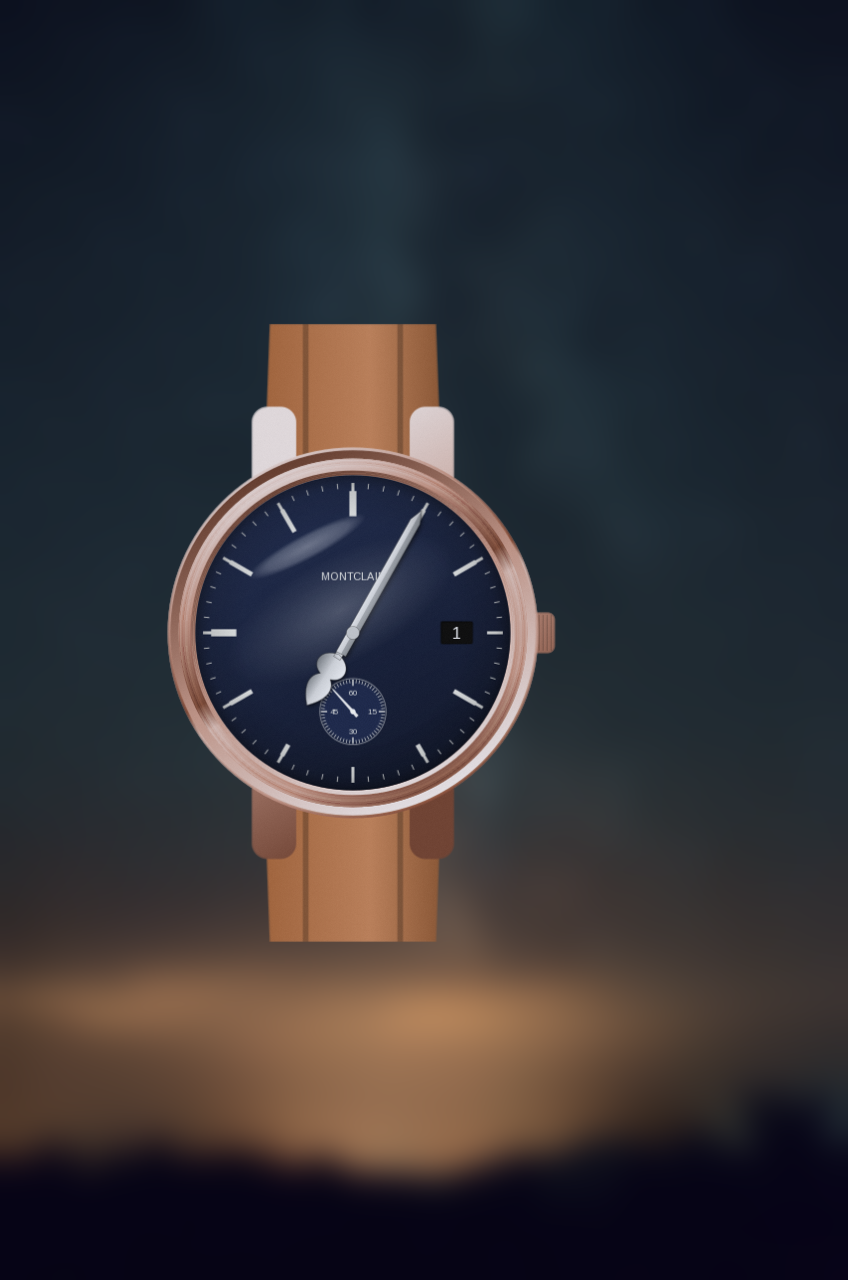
7:04:53
